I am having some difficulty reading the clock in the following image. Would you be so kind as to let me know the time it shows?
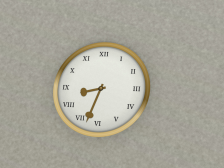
8:33
